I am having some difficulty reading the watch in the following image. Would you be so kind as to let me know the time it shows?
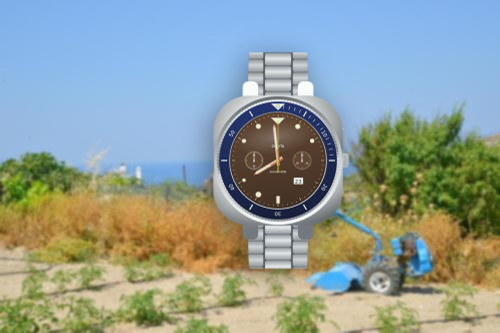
7:59
